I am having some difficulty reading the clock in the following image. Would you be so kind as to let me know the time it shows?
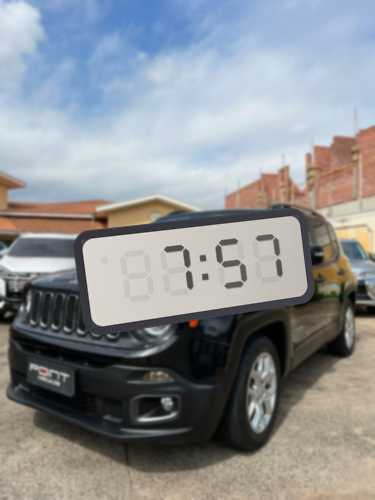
7:57
